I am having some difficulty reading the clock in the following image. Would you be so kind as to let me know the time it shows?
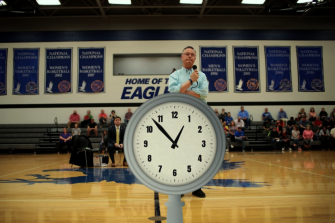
12:53
